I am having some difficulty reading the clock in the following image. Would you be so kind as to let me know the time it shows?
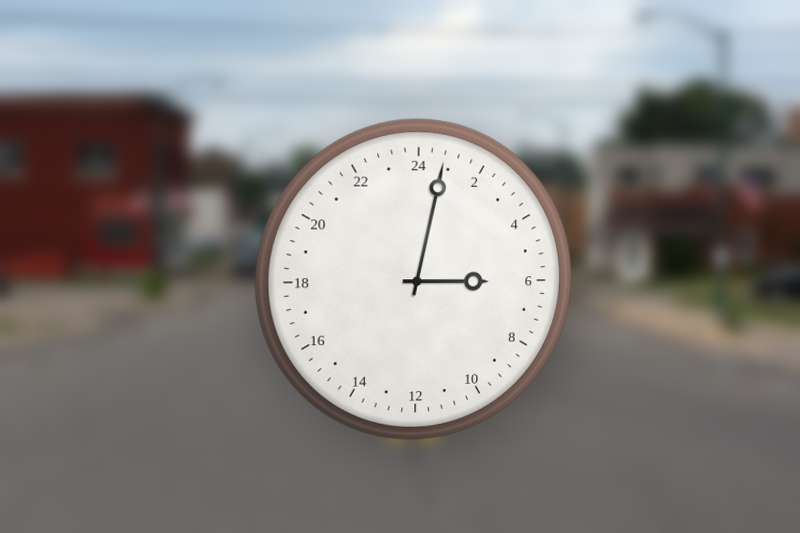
6:02
